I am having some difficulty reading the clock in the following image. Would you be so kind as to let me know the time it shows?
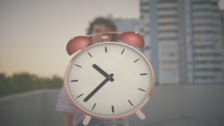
10:38
